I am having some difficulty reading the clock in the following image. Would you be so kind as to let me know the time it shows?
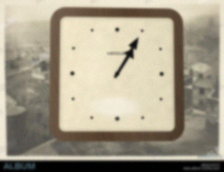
1:05
